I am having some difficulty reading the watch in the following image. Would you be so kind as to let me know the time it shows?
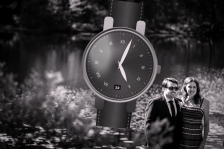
5:03
